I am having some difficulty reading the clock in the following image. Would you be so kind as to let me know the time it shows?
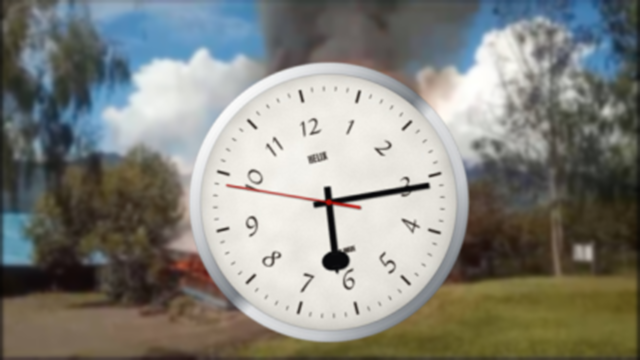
6:15:49
